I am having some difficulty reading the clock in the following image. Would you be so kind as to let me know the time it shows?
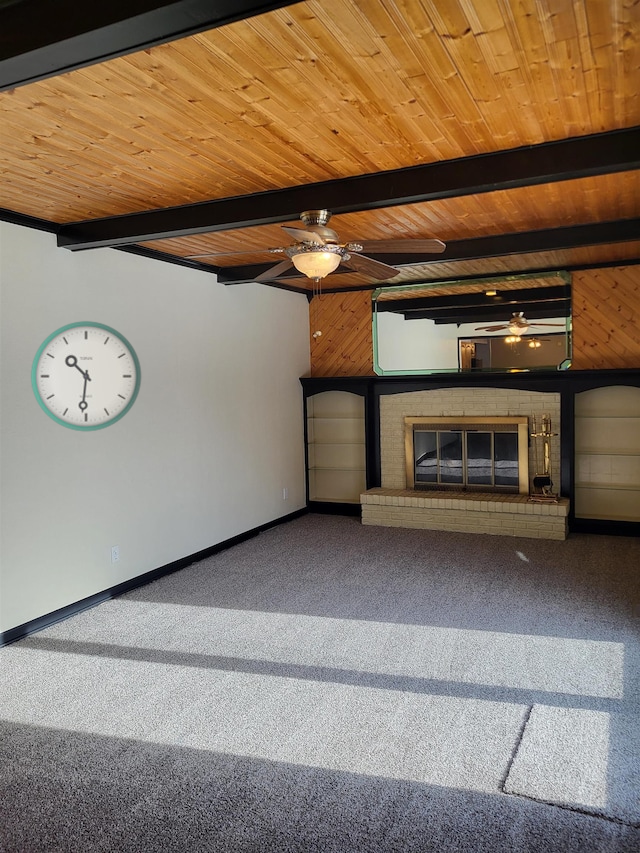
10:31
